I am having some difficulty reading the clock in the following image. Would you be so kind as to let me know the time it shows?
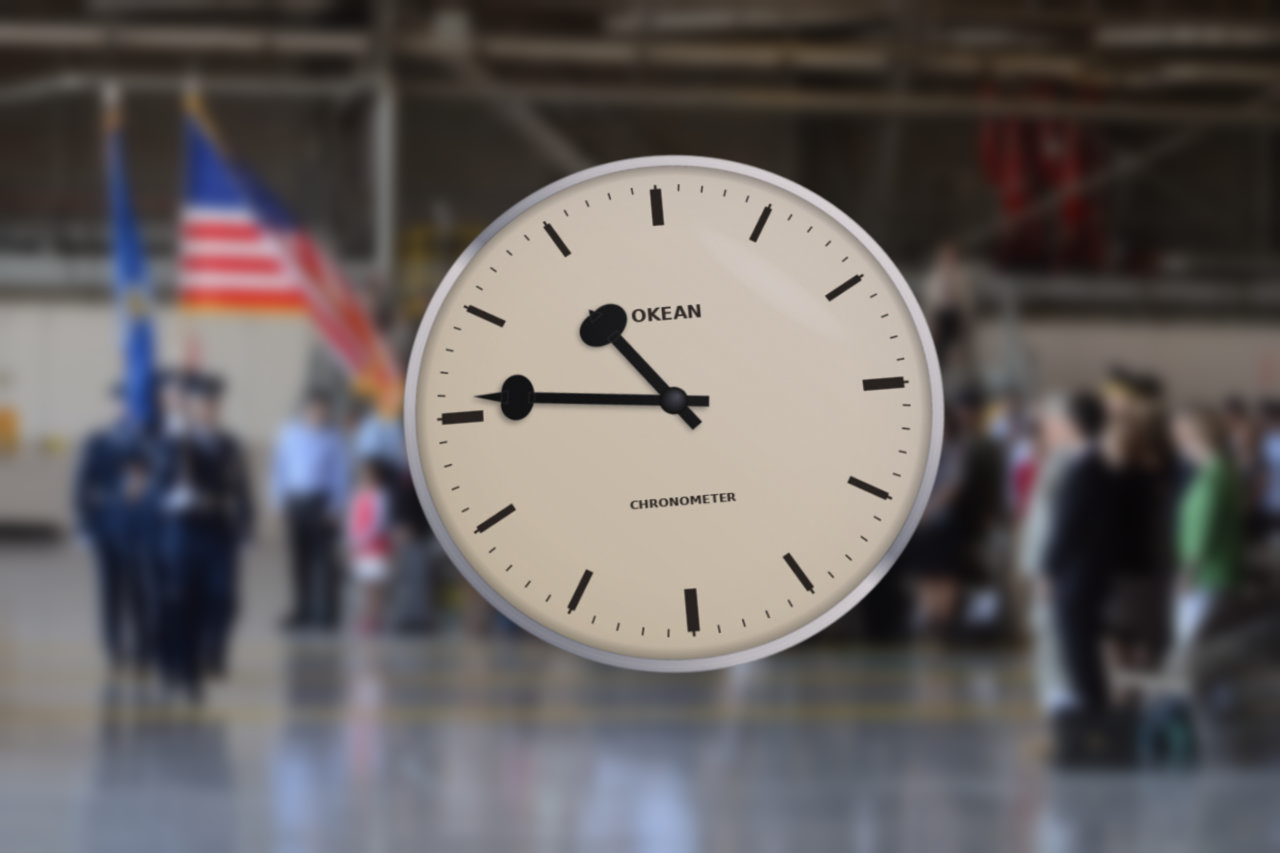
10:46
